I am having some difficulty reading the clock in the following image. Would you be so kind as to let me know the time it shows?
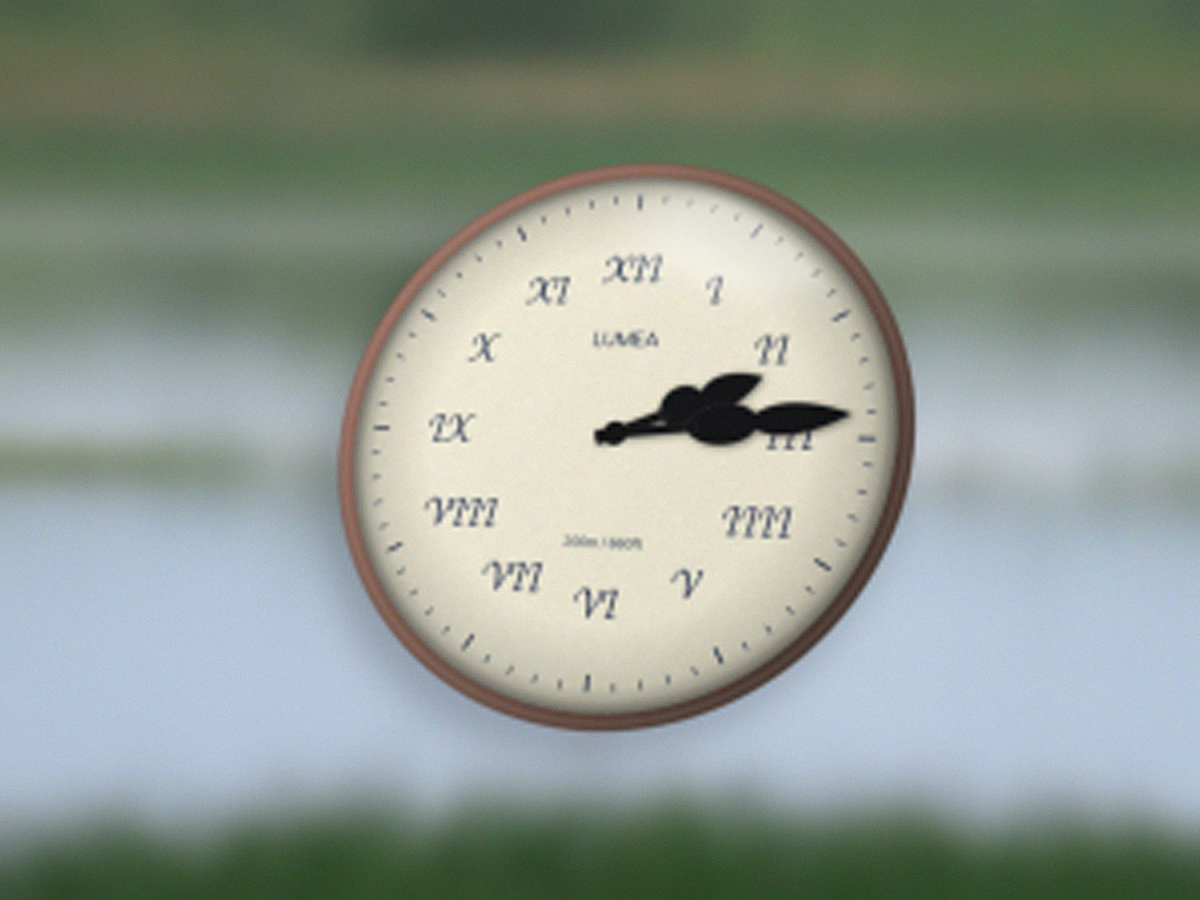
2:14
